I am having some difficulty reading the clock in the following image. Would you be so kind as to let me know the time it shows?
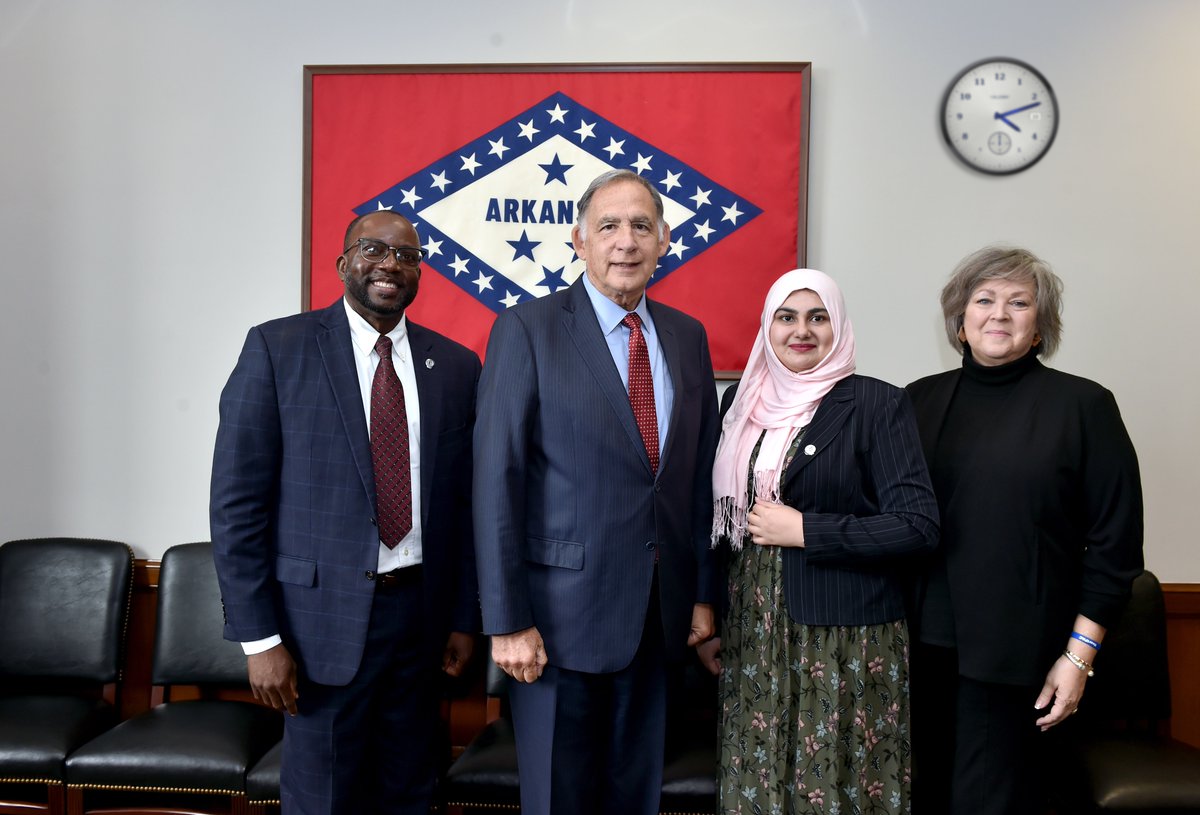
4:12
